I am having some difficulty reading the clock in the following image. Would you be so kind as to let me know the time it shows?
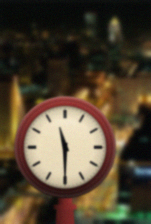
11:30
